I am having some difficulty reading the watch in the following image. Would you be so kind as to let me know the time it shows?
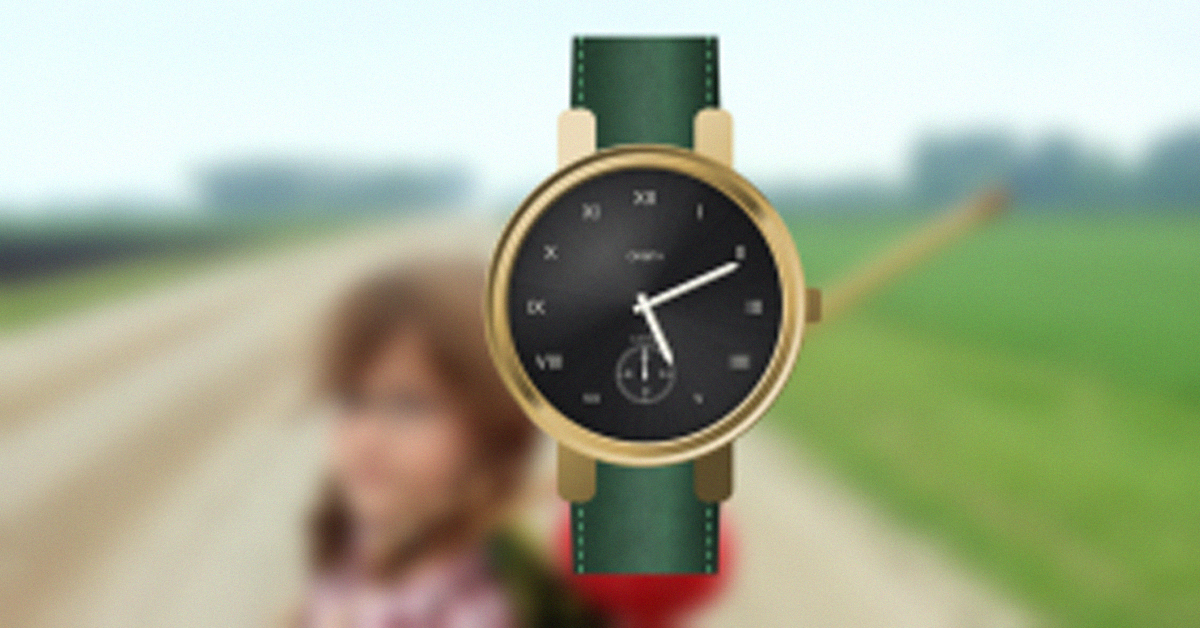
5:11
